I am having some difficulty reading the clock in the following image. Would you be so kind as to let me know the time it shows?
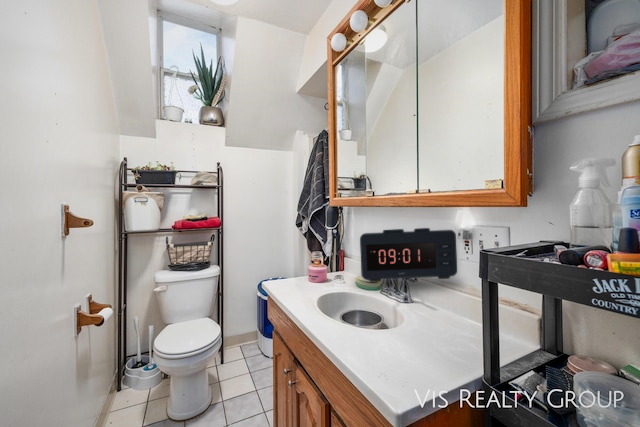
9:01
